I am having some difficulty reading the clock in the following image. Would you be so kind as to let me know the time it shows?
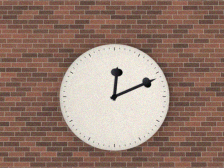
12:11
